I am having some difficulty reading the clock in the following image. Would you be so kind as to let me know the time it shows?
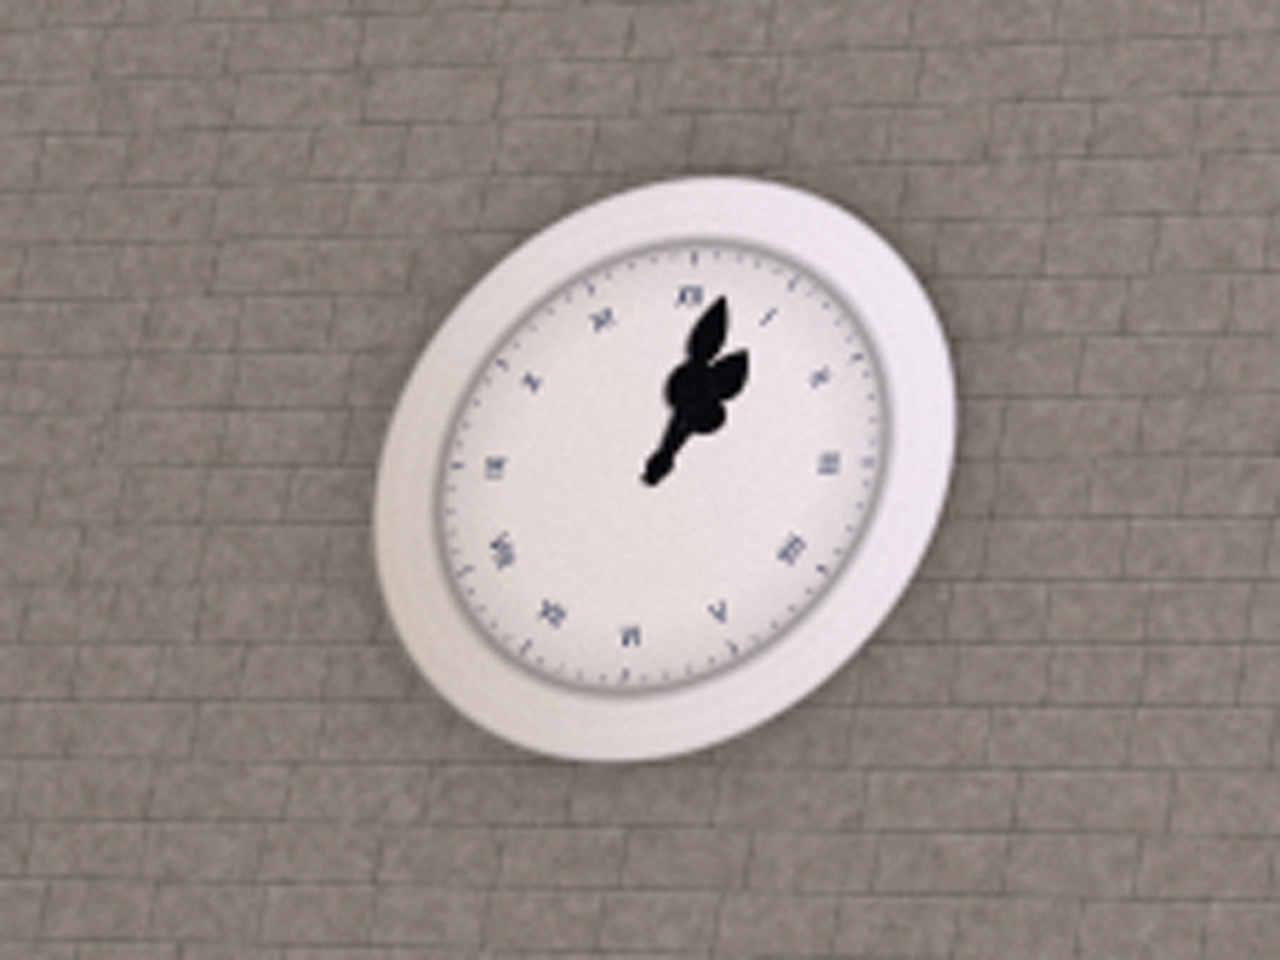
1:02
